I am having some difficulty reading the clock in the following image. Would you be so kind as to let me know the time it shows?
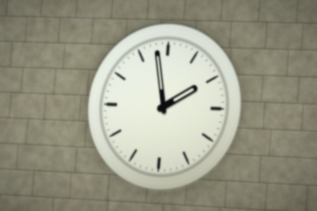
1:58
